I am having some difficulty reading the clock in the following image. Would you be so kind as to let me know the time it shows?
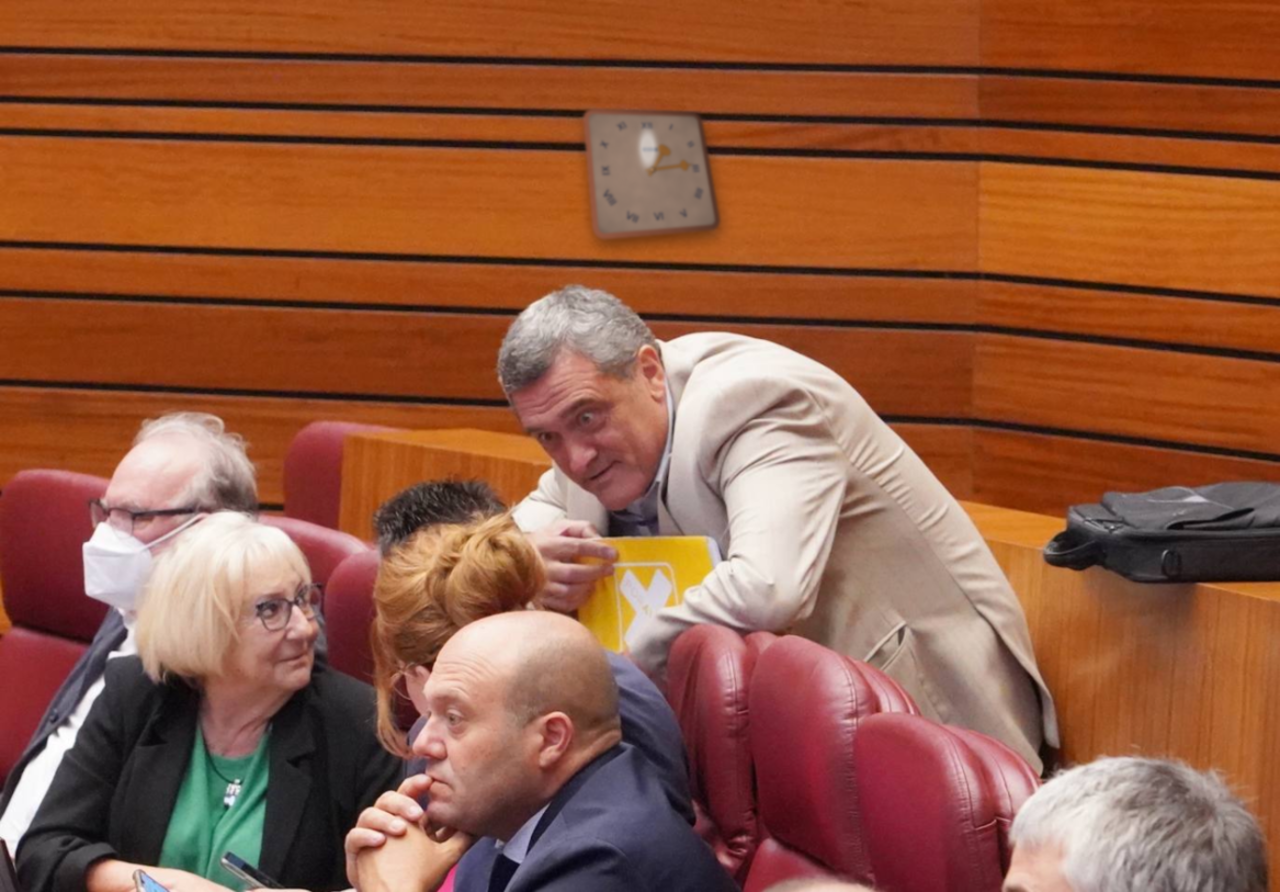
1:14
